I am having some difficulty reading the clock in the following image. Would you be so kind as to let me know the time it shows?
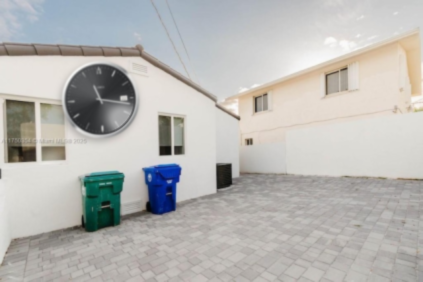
11:17
